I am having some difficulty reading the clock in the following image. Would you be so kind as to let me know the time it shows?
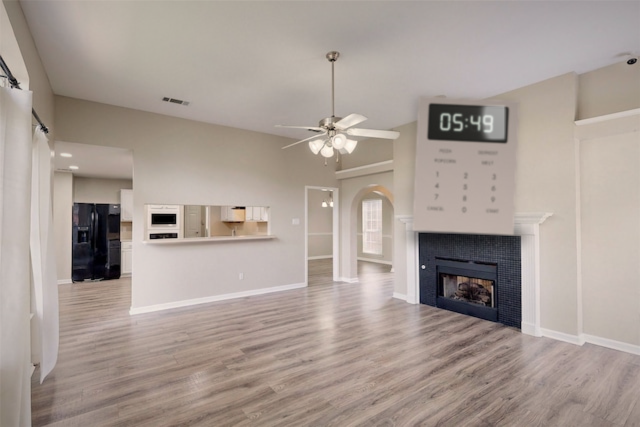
5:49
